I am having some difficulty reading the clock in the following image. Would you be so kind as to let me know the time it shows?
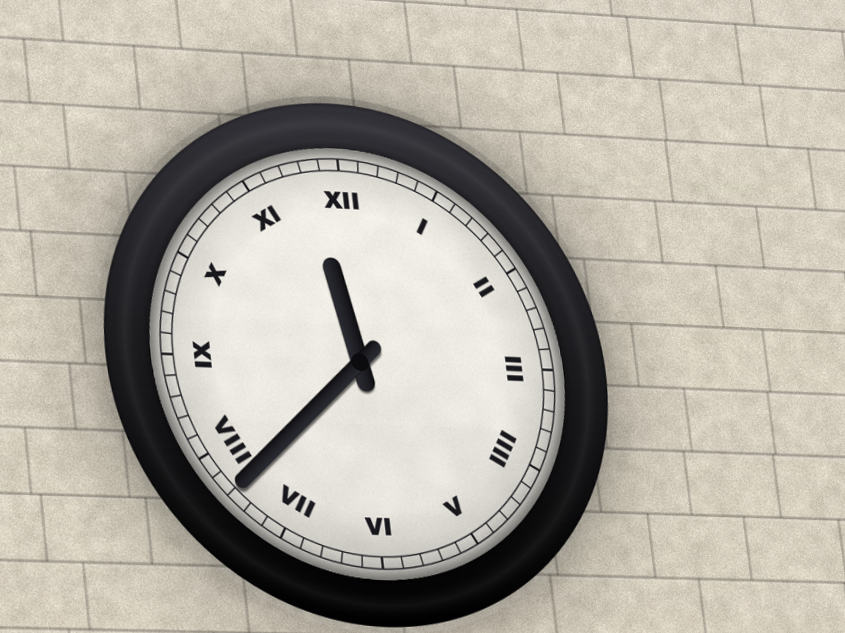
11:38
